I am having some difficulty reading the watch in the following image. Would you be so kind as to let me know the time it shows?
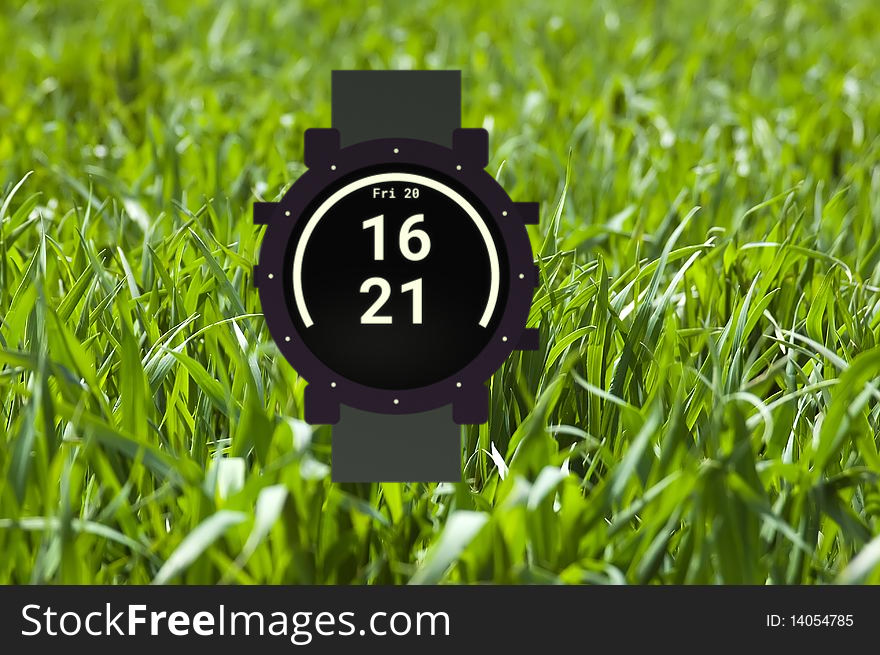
16:21
